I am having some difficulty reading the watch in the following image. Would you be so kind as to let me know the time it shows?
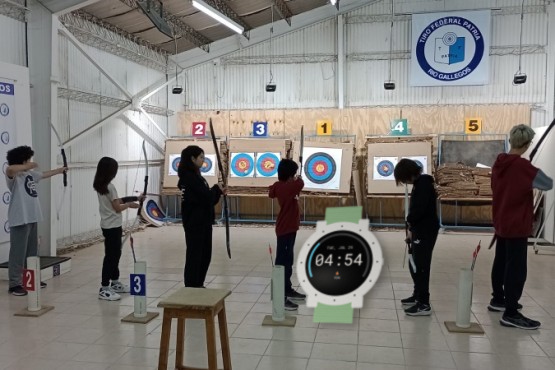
4:54
